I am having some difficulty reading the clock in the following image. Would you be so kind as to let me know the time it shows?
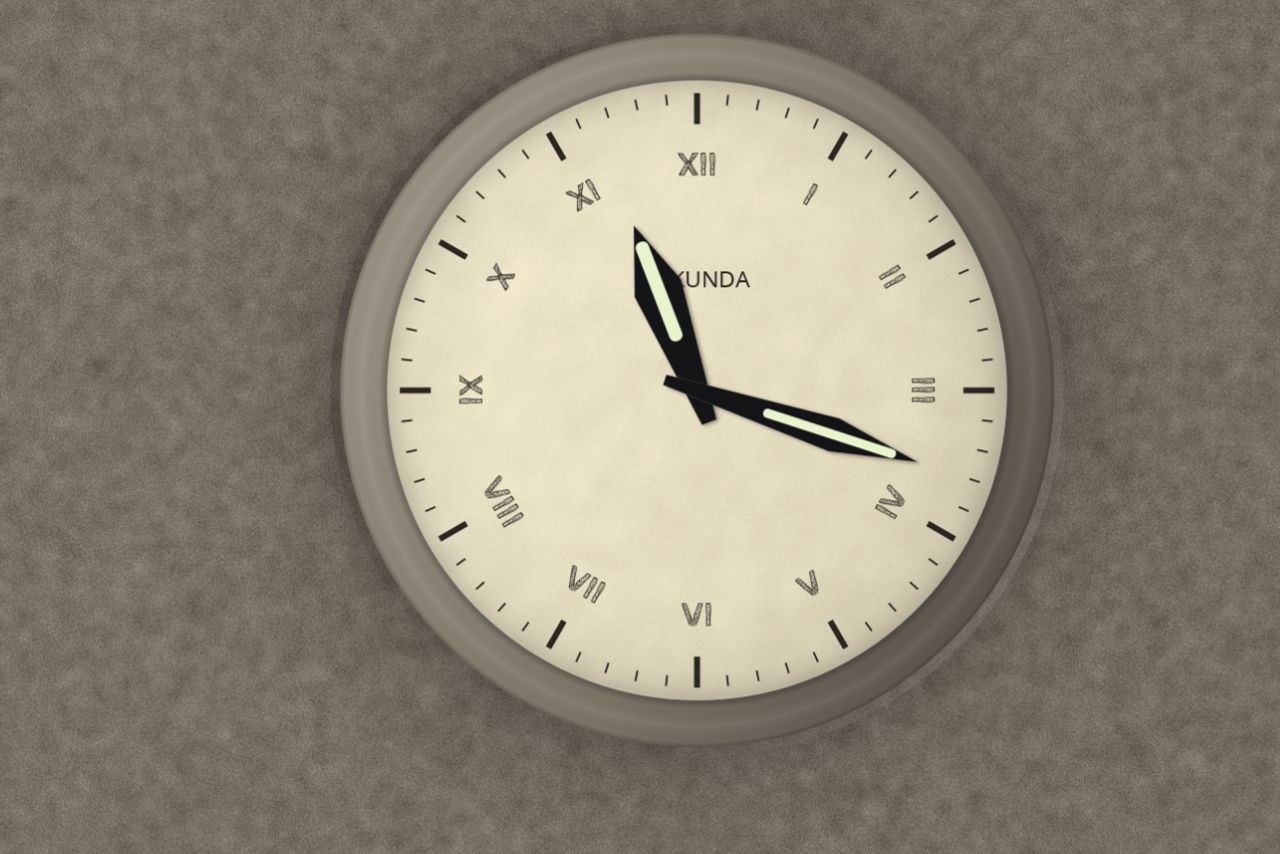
11:18
